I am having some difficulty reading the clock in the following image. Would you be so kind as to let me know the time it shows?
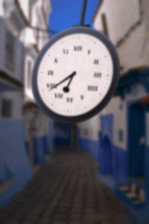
6:39
